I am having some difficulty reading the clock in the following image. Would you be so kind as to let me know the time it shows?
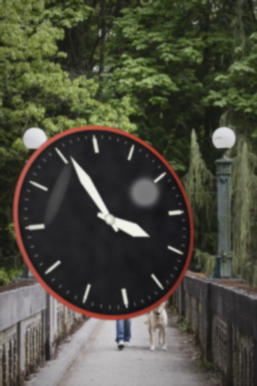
3:56
